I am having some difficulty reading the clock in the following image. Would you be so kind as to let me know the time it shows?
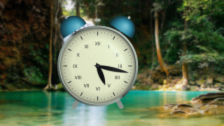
5:17
